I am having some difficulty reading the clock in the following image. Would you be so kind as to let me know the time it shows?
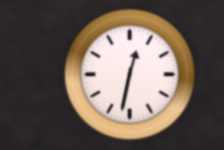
12:32
